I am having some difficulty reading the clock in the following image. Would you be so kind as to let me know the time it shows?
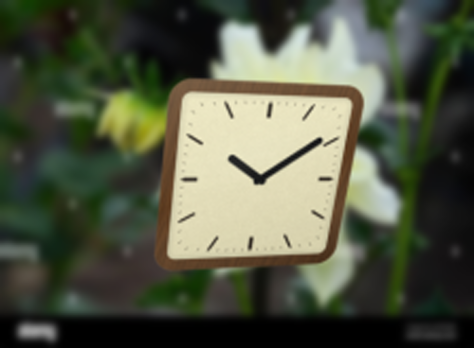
10:09
